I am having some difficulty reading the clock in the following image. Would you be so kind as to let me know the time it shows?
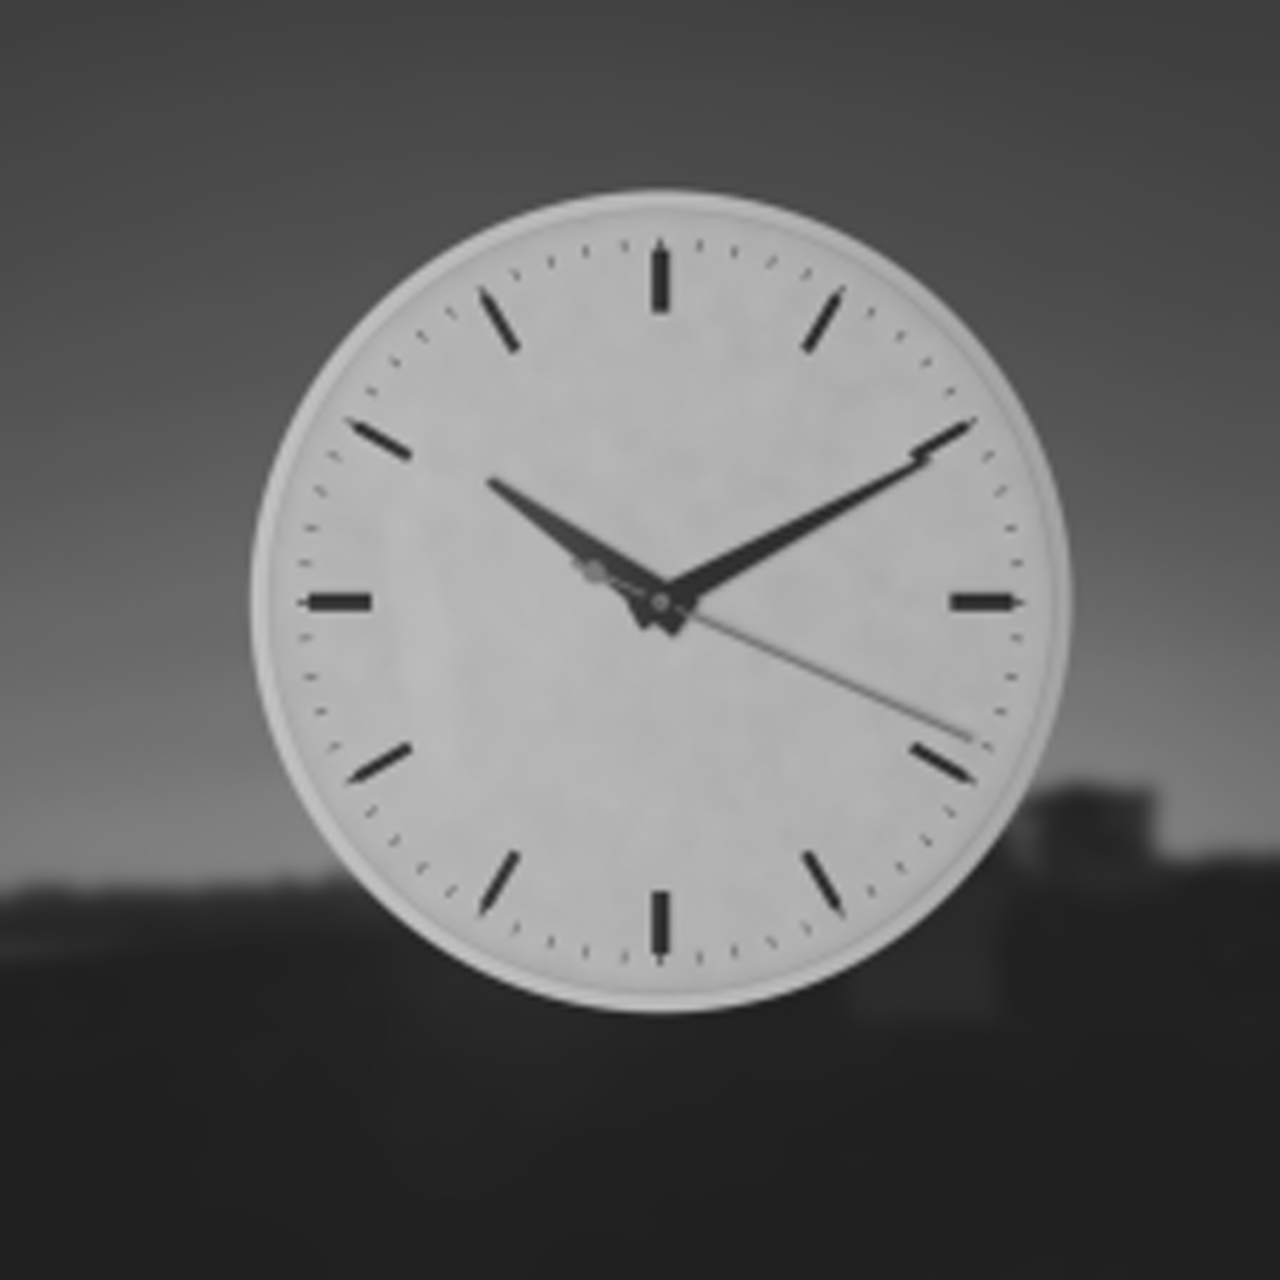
10:10:19
